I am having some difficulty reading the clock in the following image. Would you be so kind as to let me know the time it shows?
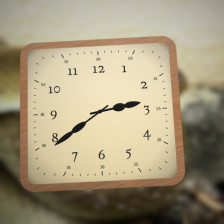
2:39
